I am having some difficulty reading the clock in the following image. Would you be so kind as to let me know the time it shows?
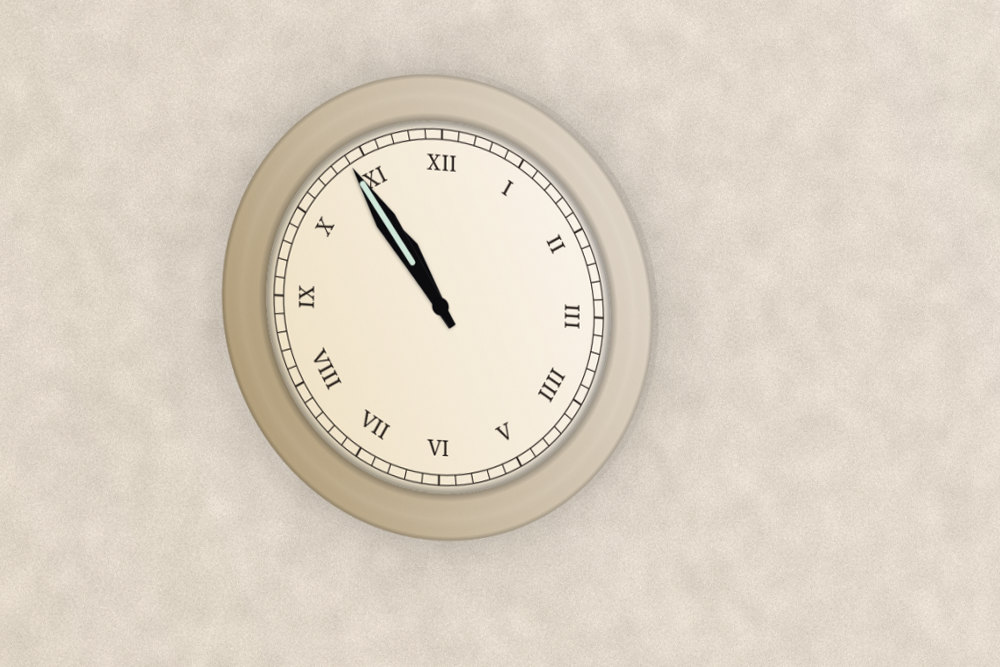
10:54
